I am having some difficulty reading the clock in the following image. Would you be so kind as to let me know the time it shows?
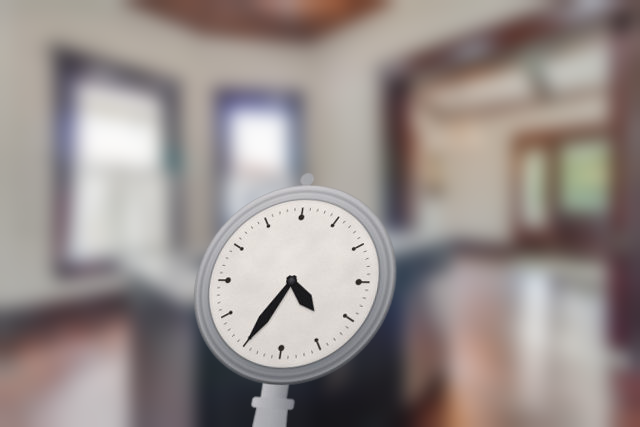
4:35
